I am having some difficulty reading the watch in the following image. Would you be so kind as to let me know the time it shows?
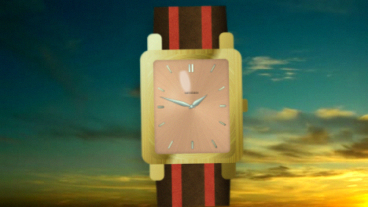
1:48
